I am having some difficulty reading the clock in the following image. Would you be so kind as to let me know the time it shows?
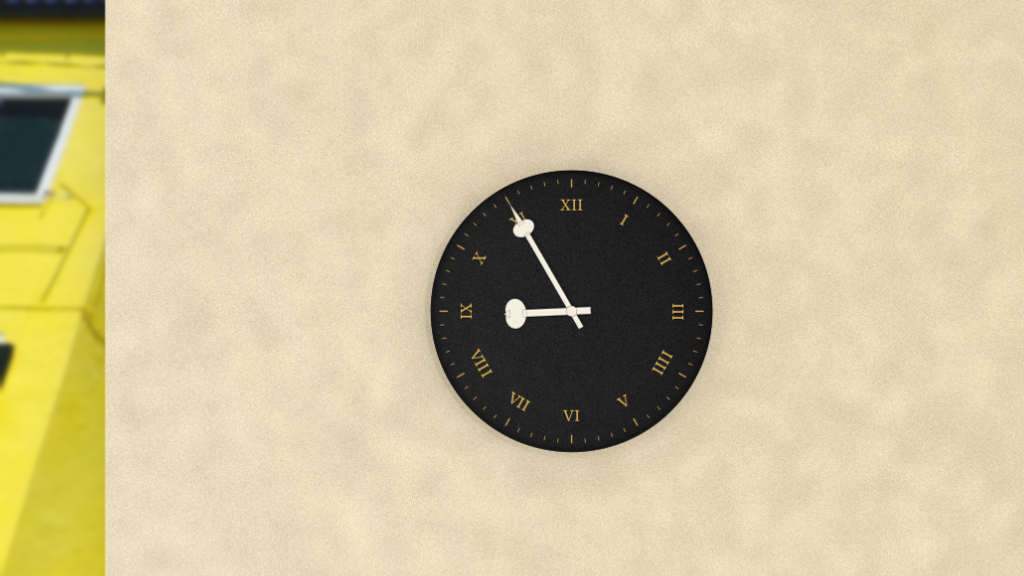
8:55
